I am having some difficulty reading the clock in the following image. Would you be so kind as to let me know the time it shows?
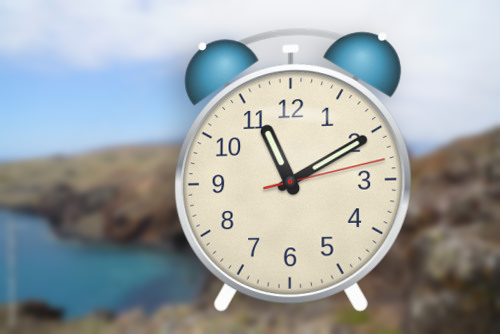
11:10:13
